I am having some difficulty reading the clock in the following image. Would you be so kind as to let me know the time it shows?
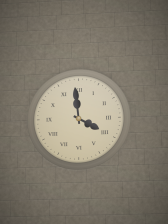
3:59
